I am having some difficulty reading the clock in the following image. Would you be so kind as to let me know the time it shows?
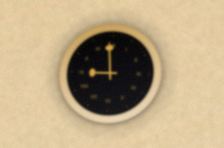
8:59
